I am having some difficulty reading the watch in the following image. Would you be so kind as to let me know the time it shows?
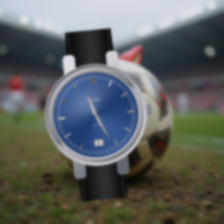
11:26
